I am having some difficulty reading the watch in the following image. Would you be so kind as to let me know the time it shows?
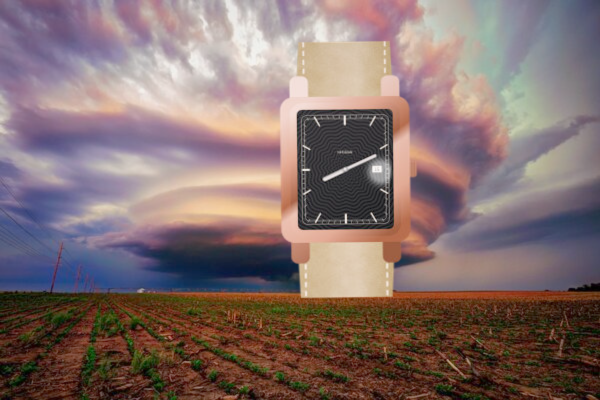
8:11
